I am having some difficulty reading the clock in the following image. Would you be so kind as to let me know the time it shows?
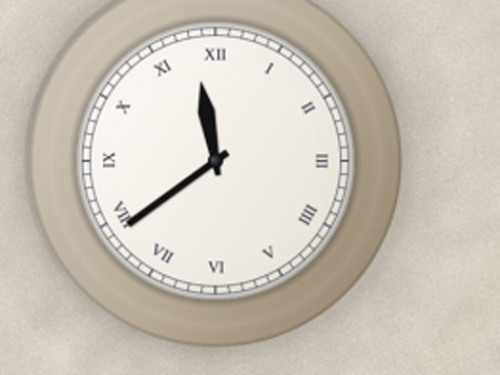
11:39
